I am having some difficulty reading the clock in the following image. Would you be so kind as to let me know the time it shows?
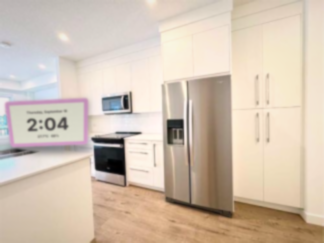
2:04
